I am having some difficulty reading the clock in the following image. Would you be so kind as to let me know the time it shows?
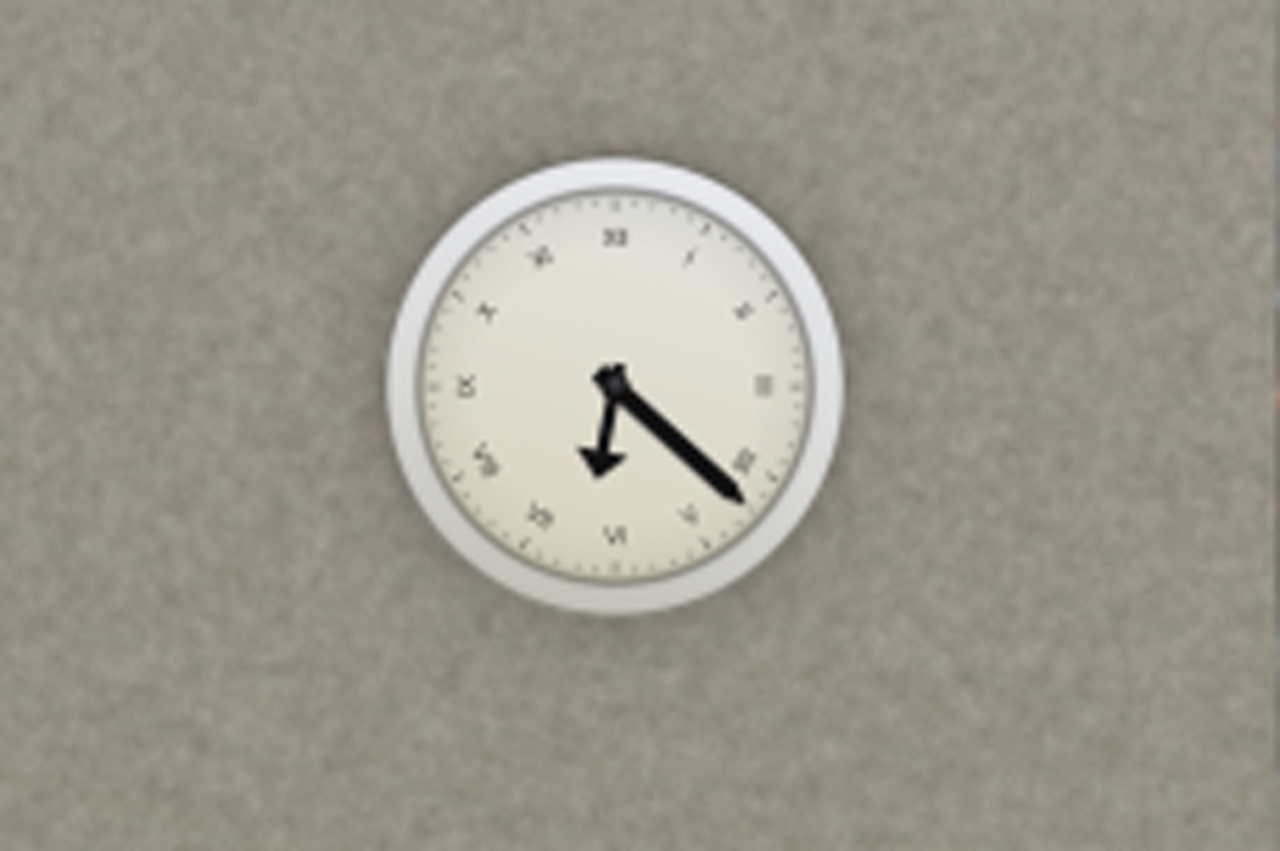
6:22
